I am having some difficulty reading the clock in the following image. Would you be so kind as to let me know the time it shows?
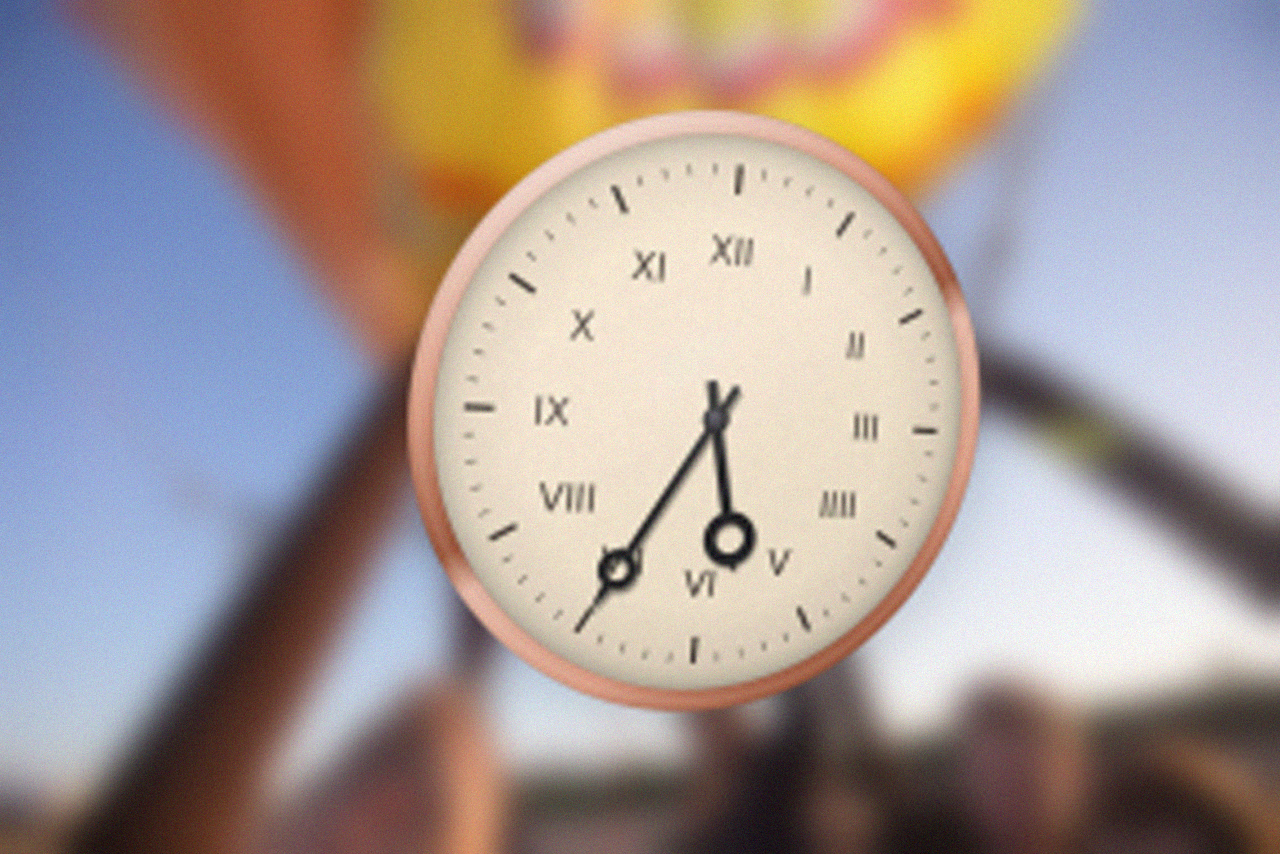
5:35
